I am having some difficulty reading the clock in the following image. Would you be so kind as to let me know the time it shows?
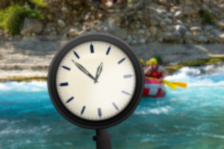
12:53
